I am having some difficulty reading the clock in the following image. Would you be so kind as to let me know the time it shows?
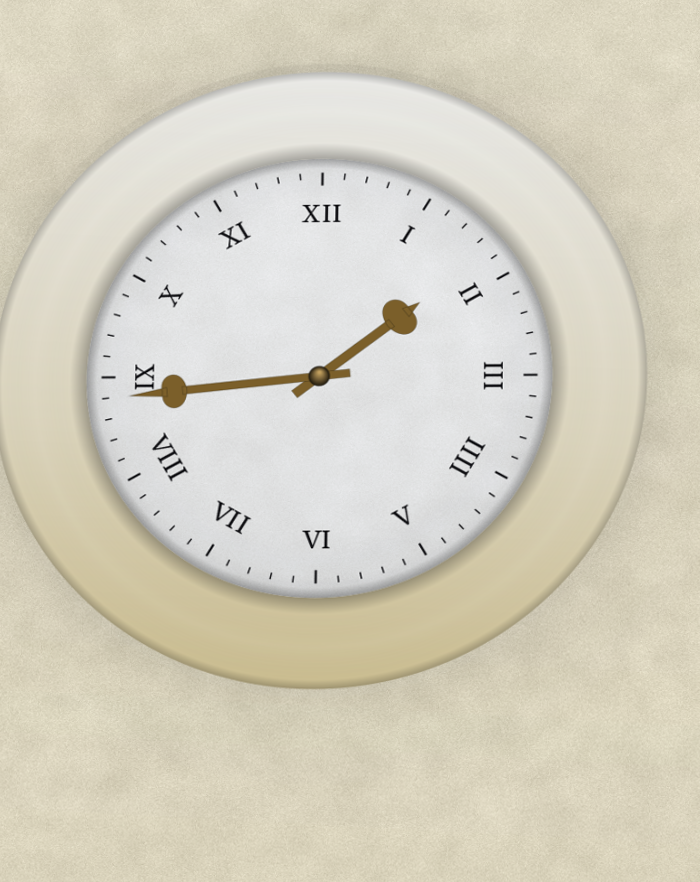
1:44
